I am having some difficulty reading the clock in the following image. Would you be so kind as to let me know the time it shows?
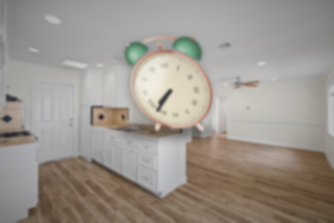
7:37
